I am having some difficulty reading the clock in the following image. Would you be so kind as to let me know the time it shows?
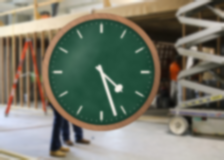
4:27
